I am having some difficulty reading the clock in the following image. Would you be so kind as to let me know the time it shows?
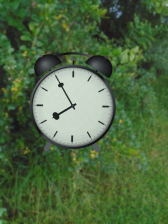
7:55
